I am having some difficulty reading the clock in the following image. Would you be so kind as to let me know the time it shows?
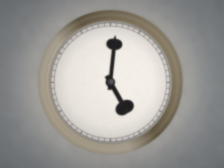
5:01
